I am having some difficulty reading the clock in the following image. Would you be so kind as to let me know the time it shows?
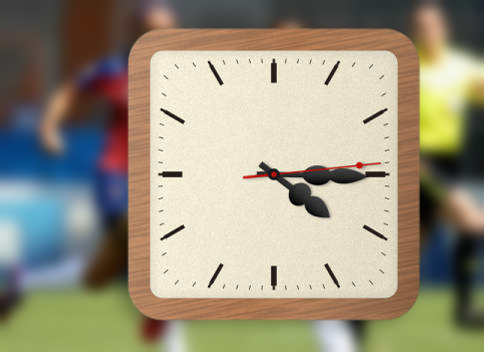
4:15:14
